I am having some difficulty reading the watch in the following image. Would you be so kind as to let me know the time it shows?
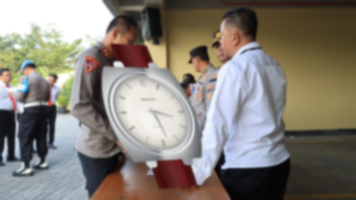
3:28
